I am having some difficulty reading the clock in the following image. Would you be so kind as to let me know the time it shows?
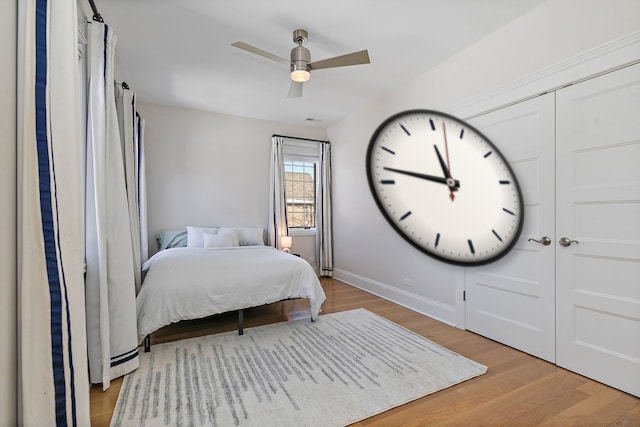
11:47:02
